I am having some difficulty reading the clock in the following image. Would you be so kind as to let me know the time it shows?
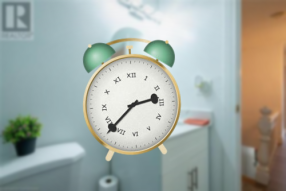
2:38
